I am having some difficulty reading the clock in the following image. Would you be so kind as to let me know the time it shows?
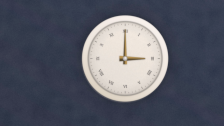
3:00
